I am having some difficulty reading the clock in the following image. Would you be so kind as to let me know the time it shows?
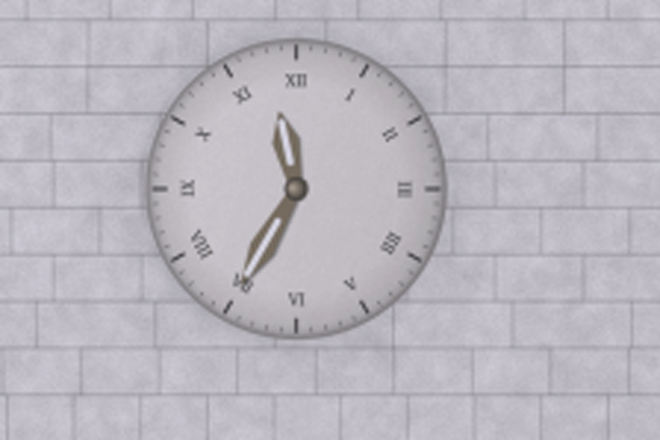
11:35
